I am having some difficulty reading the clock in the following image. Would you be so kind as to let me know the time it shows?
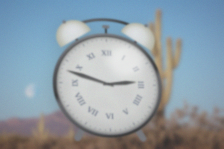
2:48
